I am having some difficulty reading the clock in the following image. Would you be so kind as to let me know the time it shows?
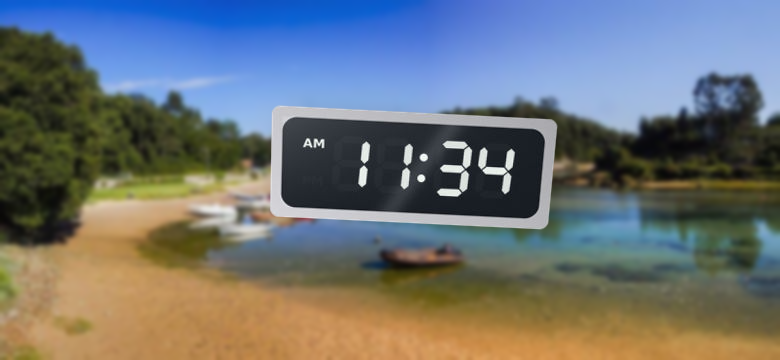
11:34
